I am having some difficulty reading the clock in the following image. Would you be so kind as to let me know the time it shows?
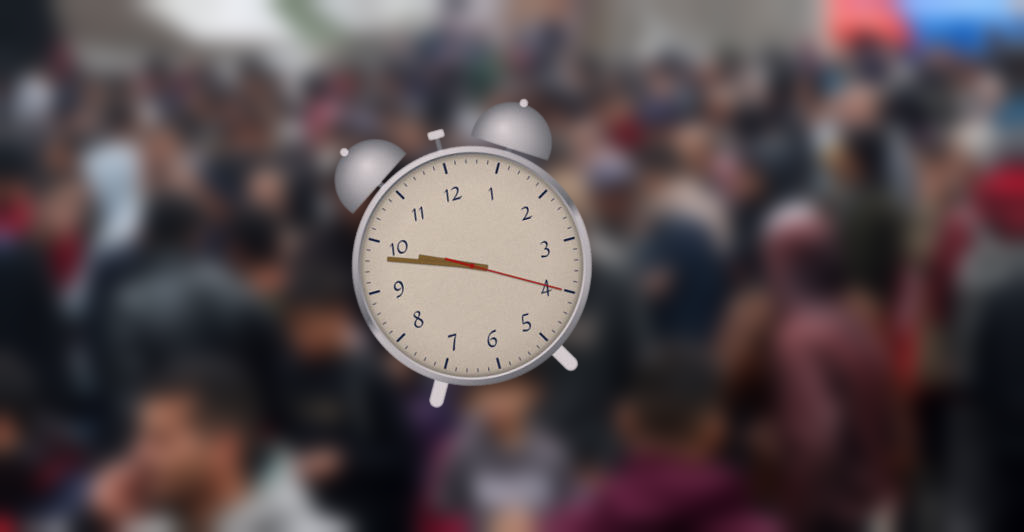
9:48:20
